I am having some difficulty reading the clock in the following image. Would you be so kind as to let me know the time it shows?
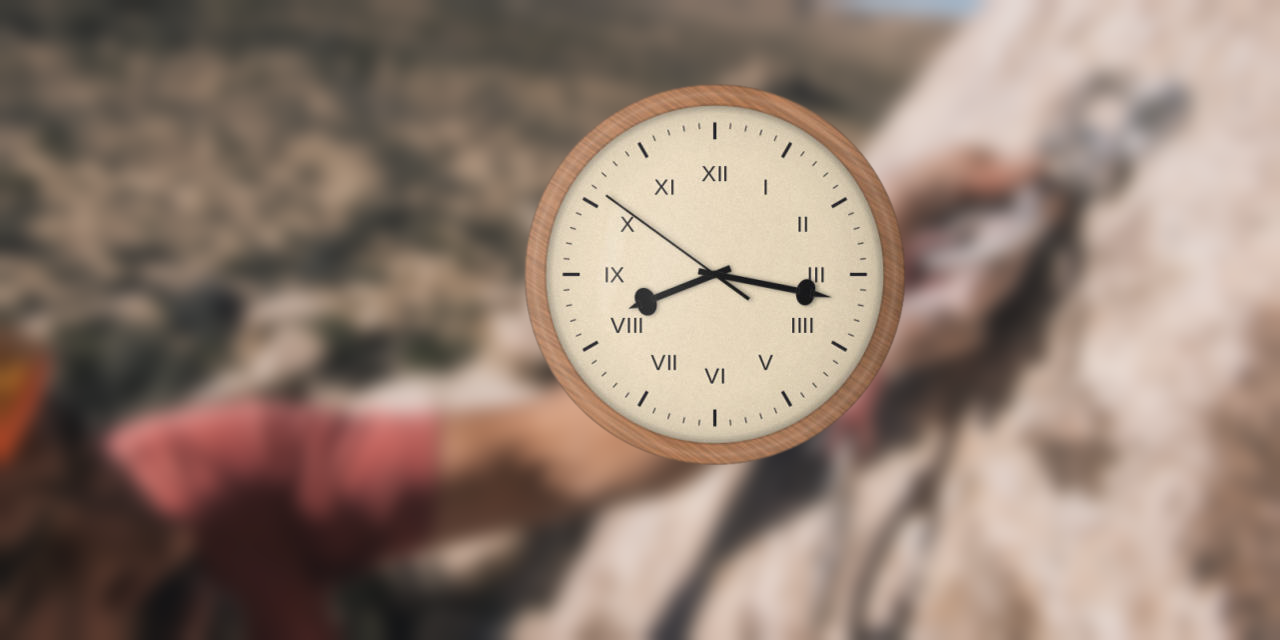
8:16:51
